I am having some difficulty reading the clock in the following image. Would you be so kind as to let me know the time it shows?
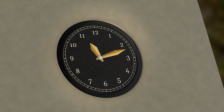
11:12
